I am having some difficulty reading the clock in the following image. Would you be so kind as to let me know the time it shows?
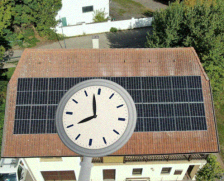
7:58
